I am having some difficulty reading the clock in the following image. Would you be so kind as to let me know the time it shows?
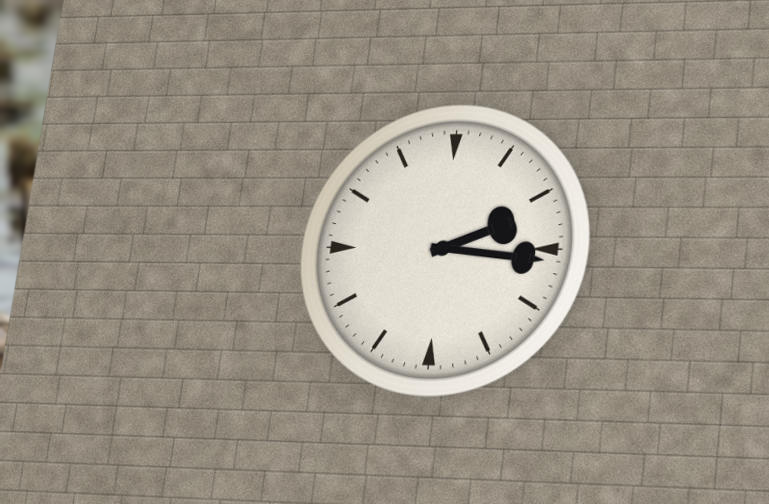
2:16
